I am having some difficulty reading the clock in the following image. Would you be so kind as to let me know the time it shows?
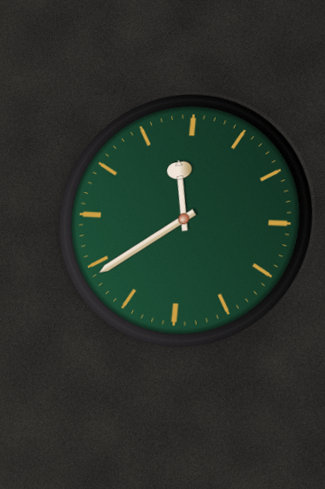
11:39
